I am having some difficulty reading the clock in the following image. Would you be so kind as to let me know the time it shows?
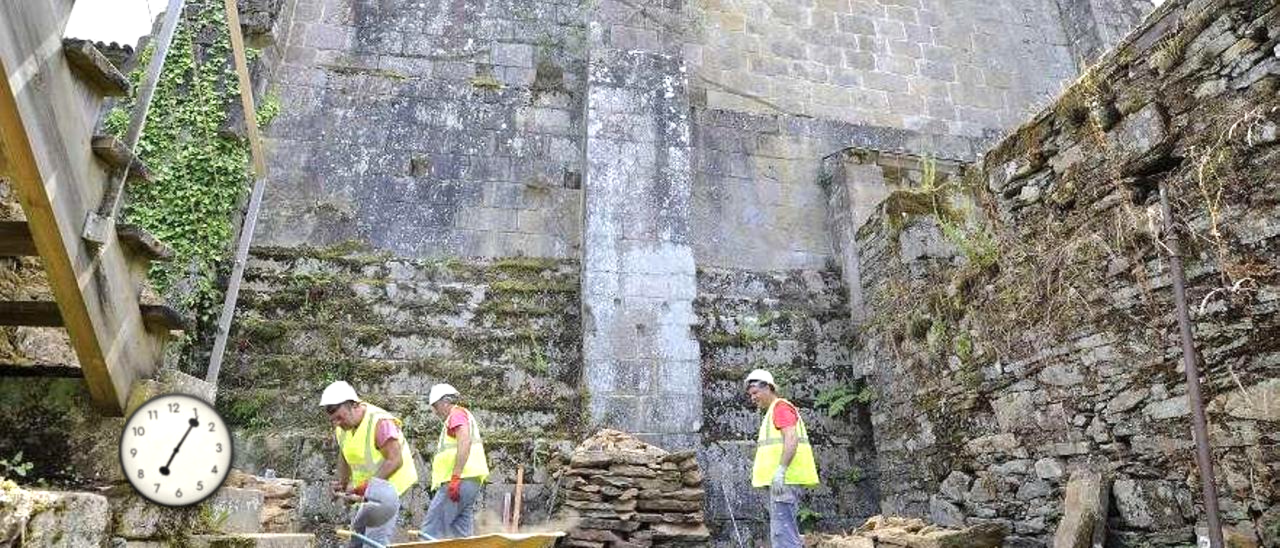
7:06
